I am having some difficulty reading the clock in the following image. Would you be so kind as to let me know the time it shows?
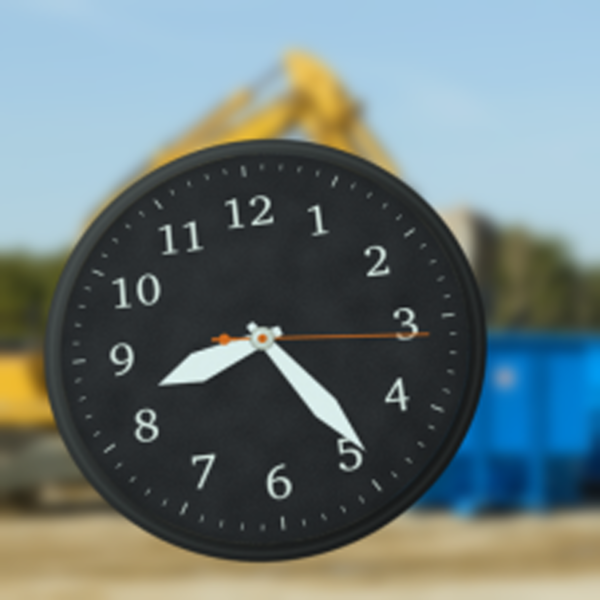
8:24:16
